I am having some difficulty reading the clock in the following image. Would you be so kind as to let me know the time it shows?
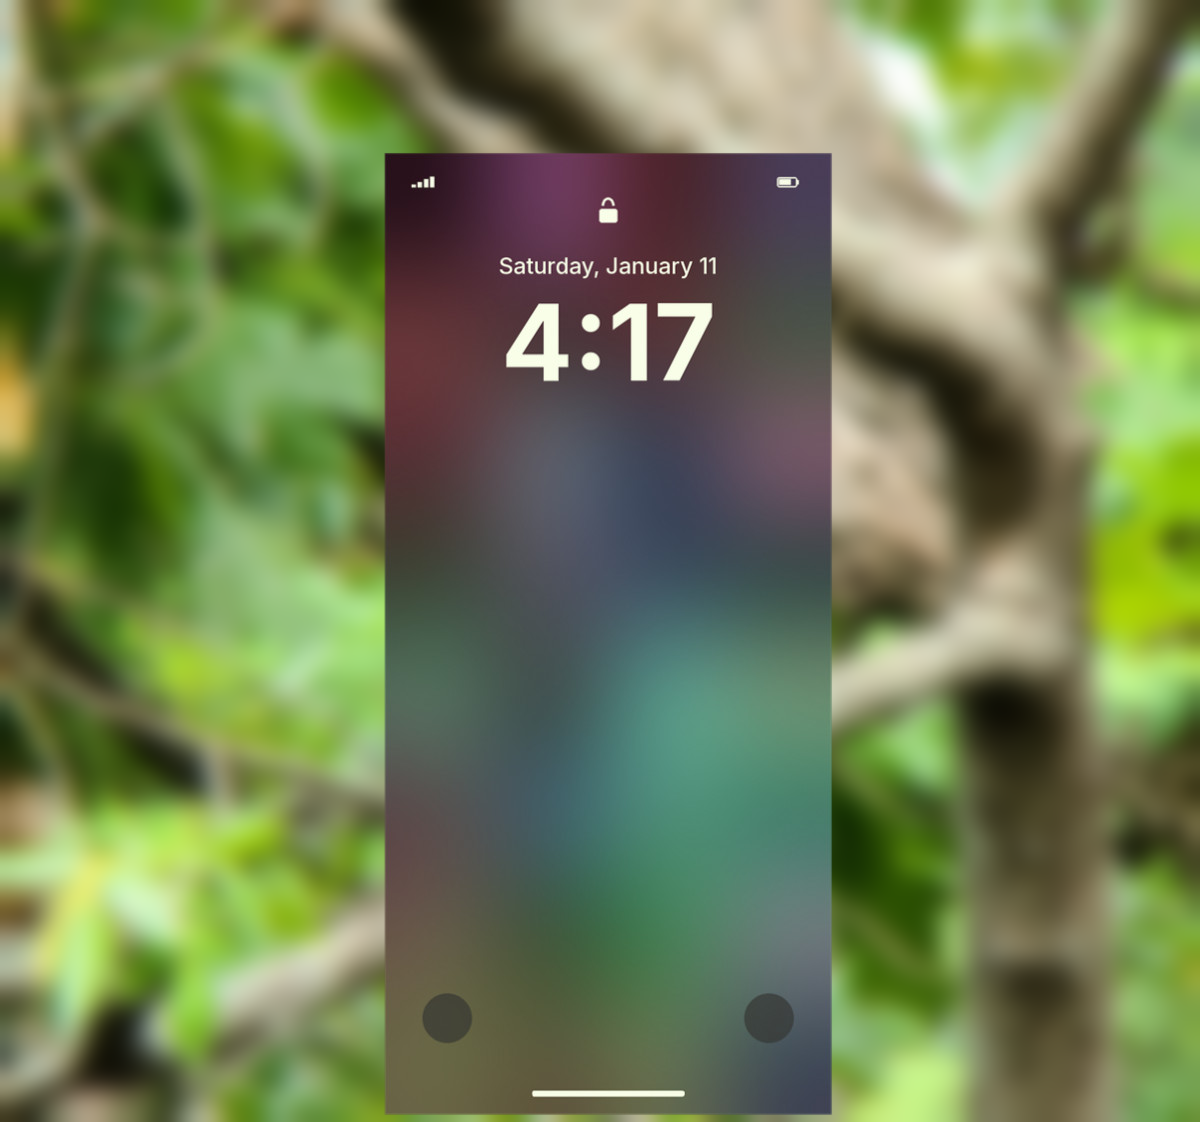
4:17
